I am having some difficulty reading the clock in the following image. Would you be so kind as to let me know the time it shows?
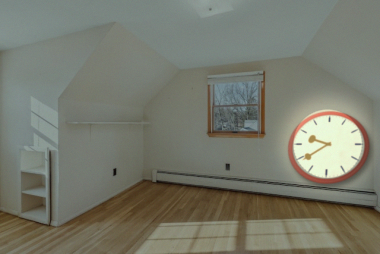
9:39
